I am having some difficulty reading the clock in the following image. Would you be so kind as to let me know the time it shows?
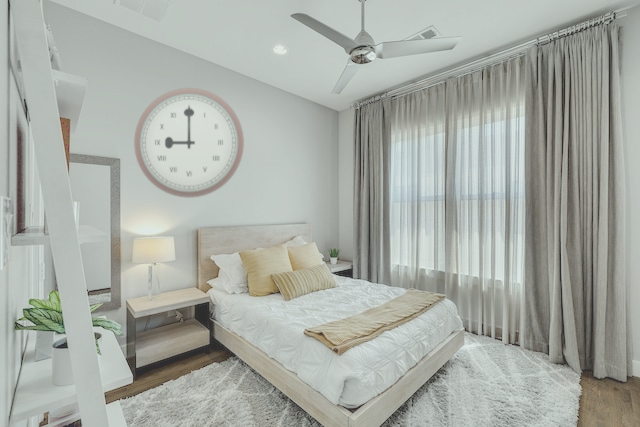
9:00
